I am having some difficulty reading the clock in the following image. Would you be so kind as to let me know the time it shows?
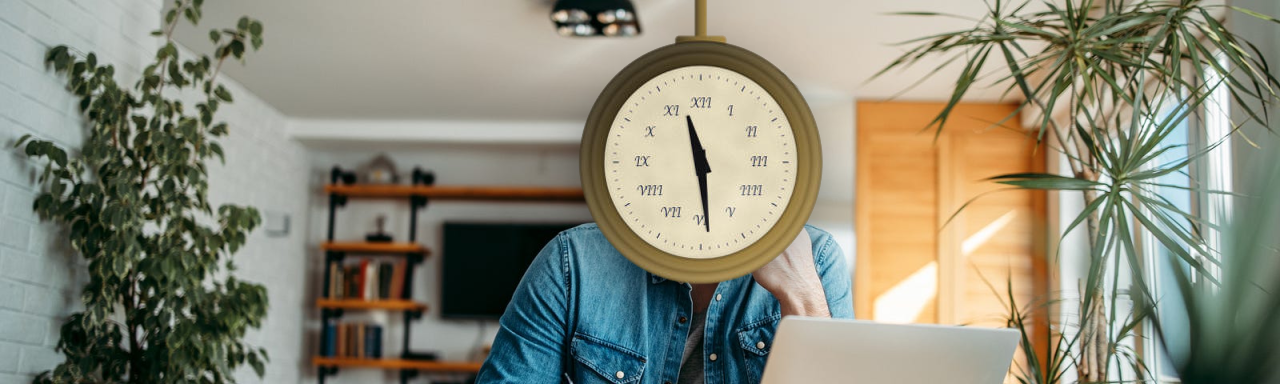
11:29
